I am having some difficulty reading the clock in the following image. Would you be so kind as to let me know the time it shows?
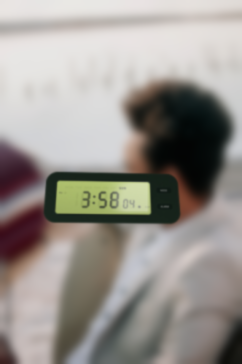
3:58
